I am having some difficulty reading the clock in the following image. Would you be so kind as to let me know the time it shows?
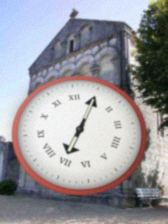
7:05
